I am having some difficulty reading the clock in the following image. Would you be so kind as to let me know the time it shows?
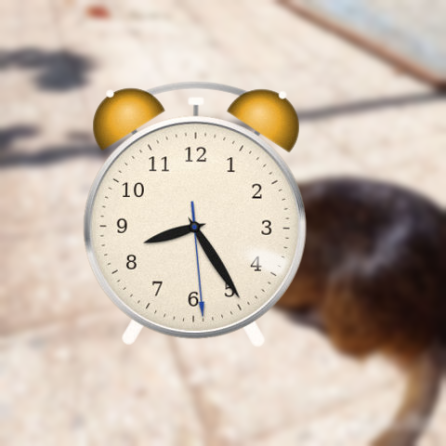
8:24:29
